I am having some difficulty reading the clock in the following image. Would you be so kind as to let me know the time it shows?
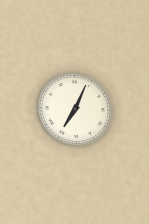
7:04
